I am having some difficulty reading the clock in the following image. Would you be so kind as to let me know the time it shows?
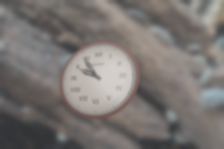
9:54
